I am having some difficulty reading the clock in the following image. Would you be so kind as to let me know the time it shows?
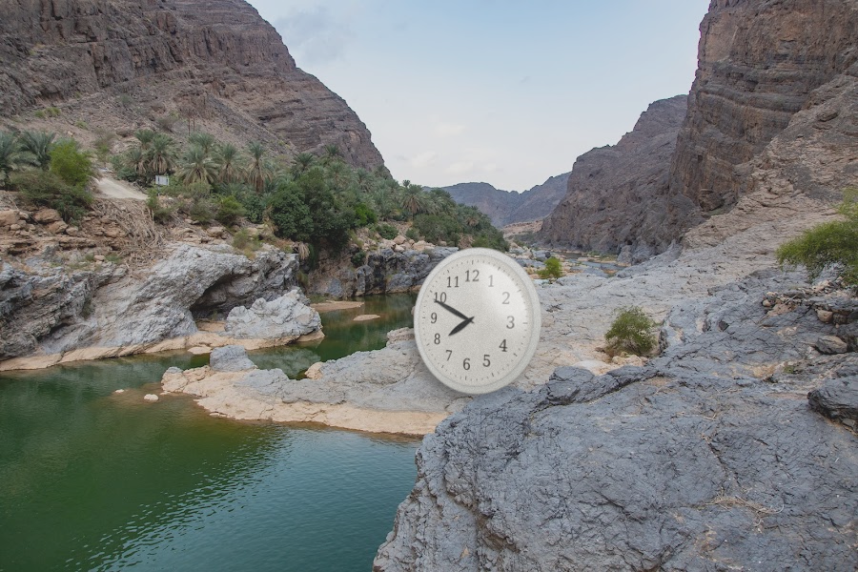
7:49
